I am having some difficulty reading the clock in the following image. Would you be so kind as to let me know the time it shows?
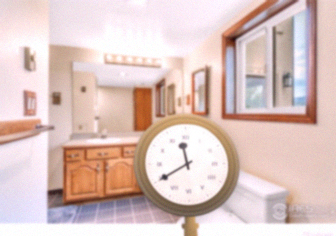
11:40
